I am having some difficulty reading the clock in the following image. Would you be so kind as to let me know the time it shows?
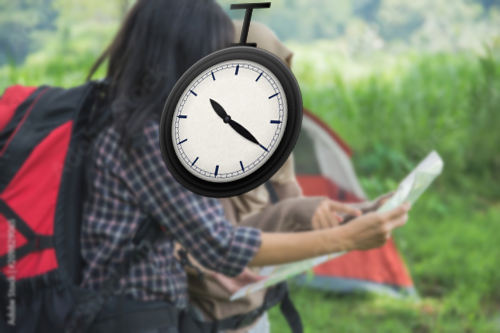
10:20
